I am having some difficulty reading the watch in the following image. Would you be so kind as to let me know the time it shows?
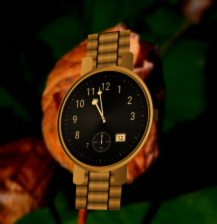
10:58
